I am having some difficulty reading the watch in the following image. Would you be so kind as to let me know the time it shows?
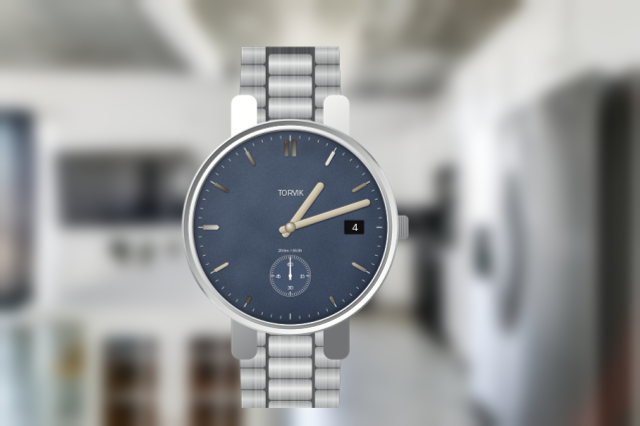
1:12
